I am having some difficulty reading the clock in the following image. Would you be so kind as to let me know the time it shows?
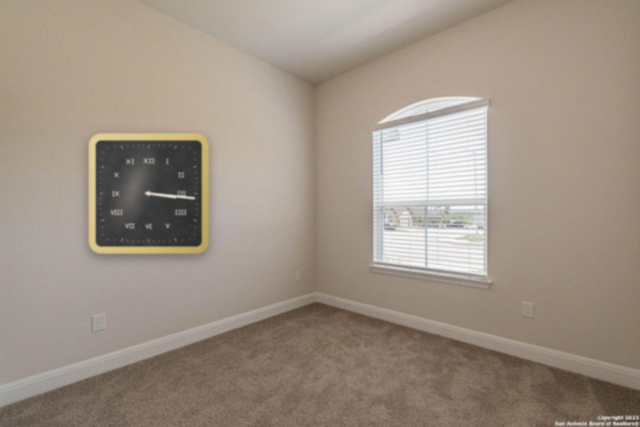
3:16
